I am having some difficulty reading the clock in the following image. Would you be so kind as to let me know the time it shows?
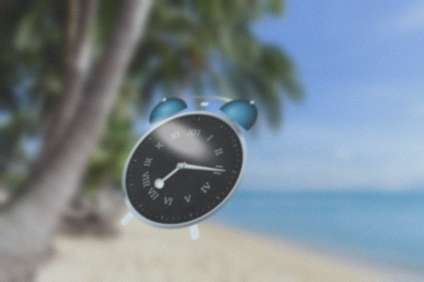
7:15
